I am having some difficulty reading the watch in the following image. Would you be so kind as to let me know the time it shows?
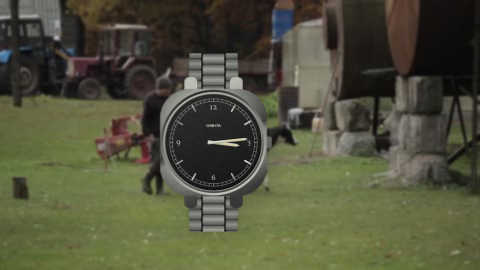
3:14
